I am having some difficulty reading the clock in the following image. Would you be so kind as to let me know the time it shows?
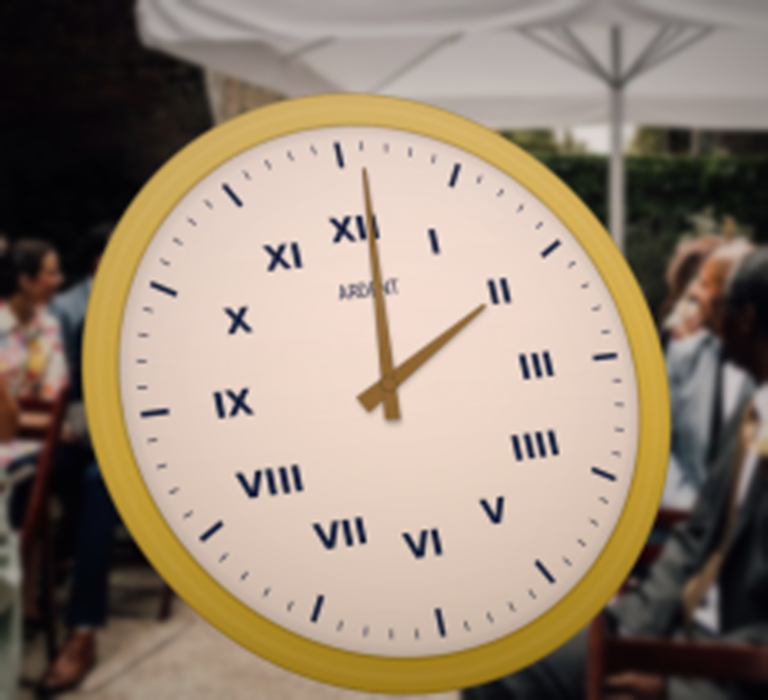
2:01
